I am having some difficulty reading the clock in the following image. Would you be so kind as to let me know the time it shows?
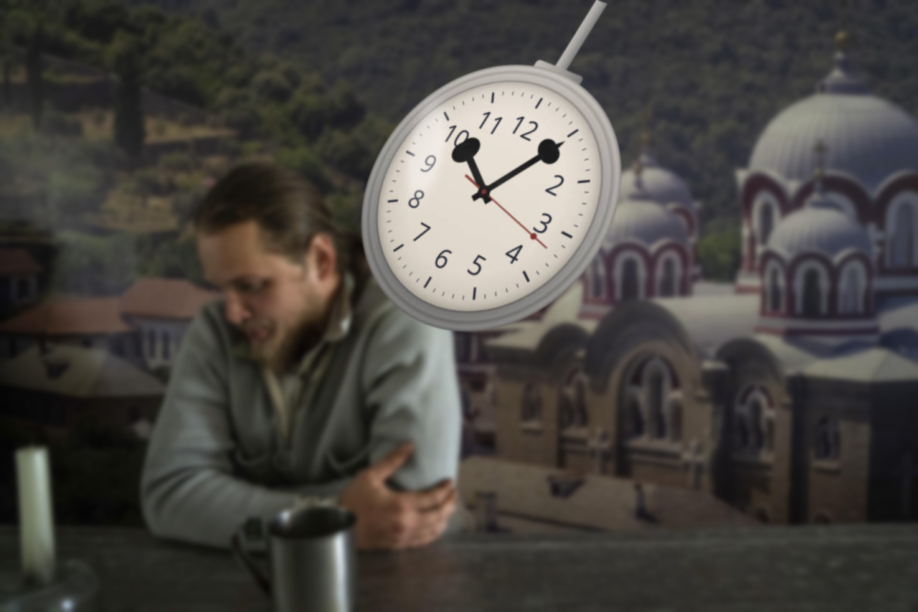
10:05:17
